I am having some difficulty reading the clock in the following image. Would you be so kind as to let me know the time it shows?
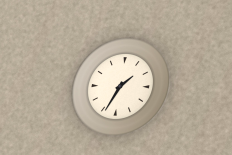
1:34
